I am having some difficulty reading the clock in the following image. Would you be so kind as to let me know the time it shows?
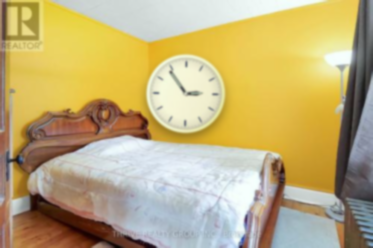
2:54
